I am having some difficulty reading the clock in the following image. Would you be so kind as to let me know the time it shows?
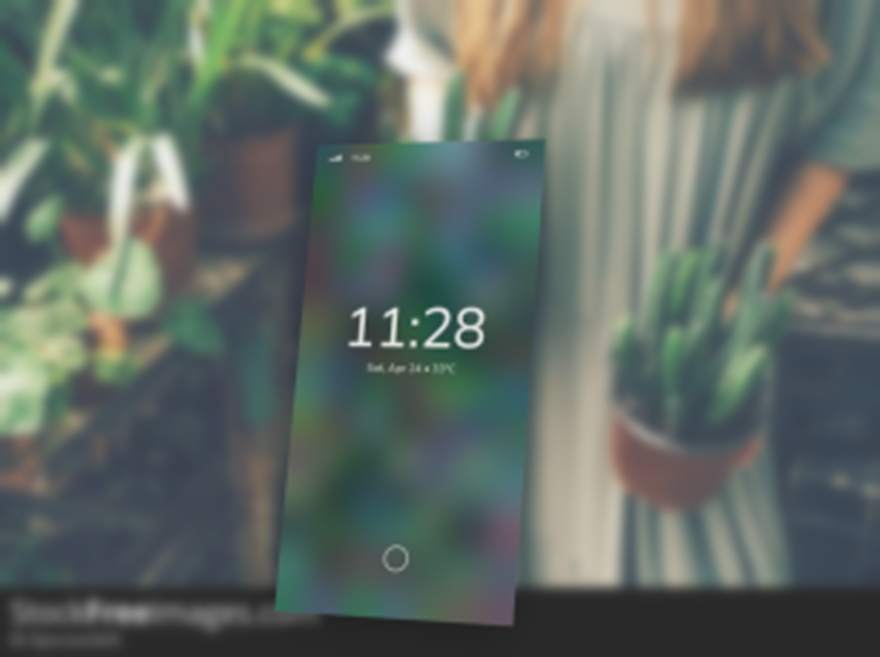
11:28
